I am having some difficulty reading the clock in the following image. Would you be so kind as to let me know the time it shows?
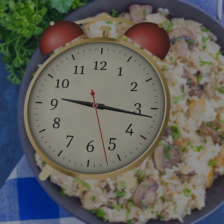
9:16:27
